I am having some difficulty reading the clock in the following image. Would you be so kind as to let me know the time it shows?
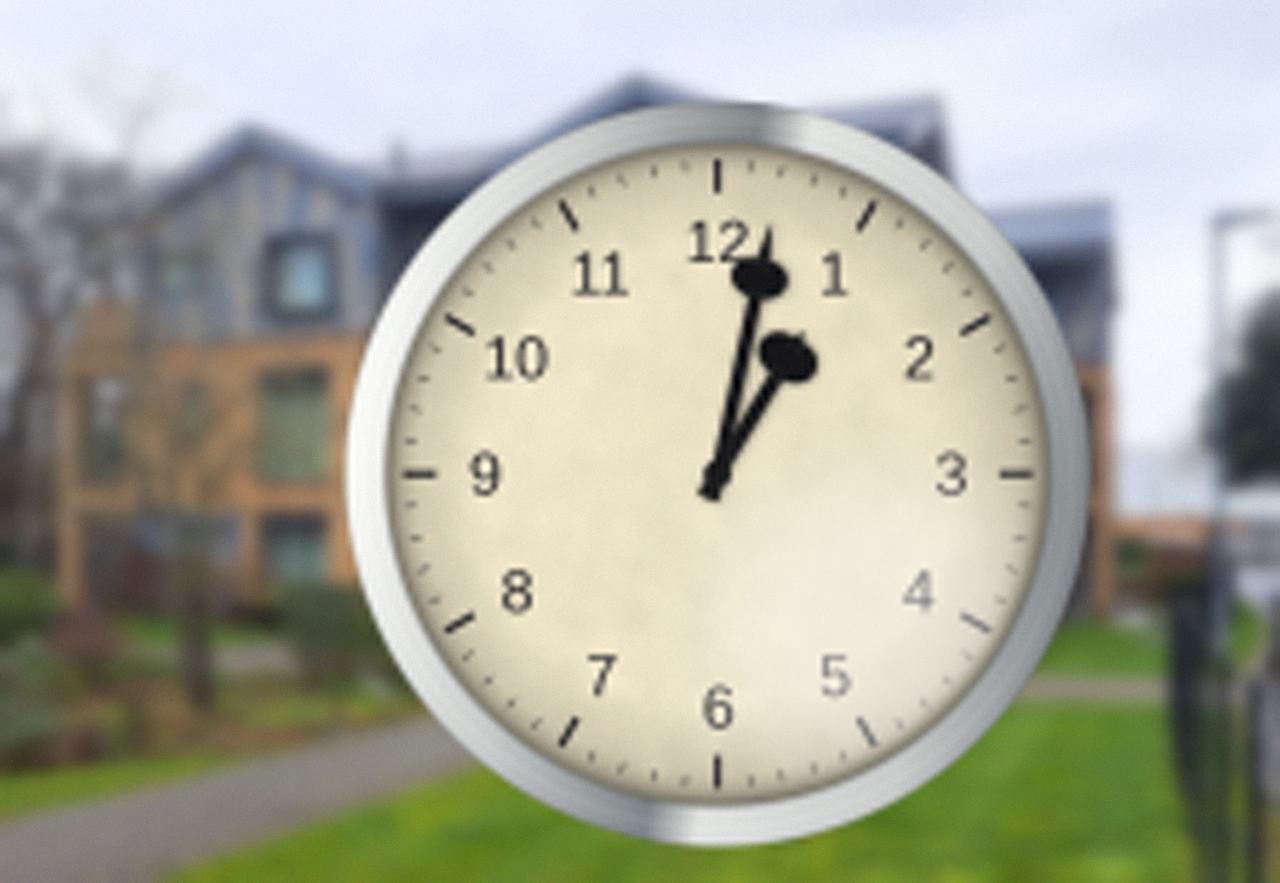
1:02
